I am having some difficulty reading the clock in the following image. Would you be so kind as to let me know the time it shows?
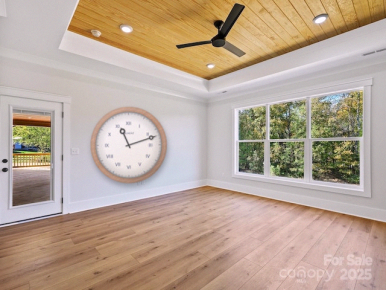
11:12
